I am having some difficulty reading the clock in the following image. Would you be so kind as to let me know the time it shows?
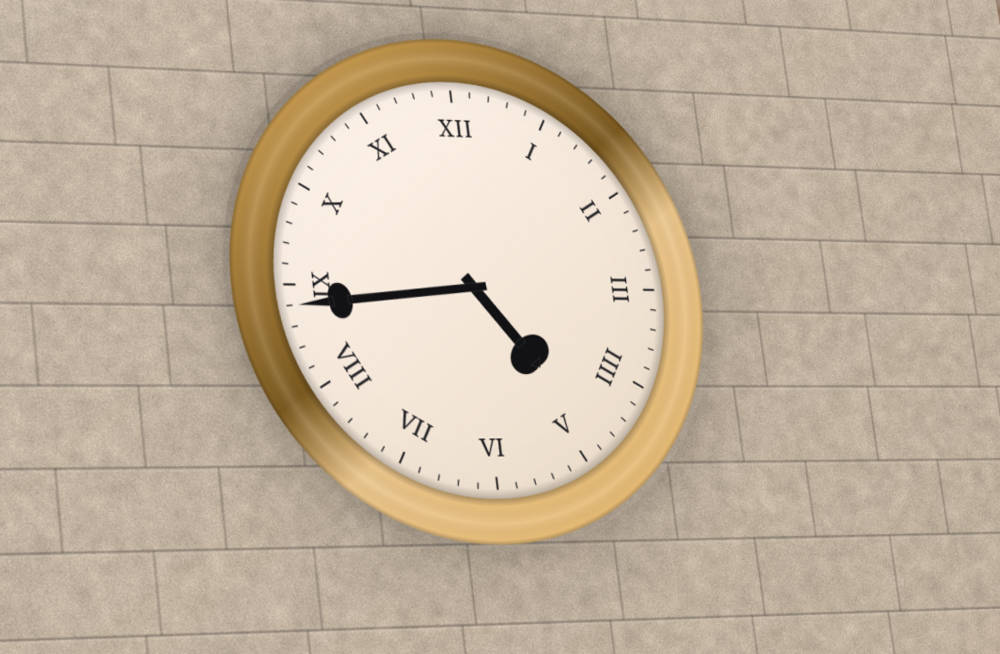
4:44
